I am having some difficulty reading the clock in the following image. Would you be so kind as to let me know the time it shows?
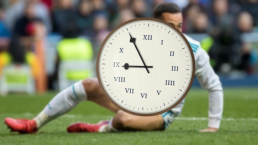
8:55
